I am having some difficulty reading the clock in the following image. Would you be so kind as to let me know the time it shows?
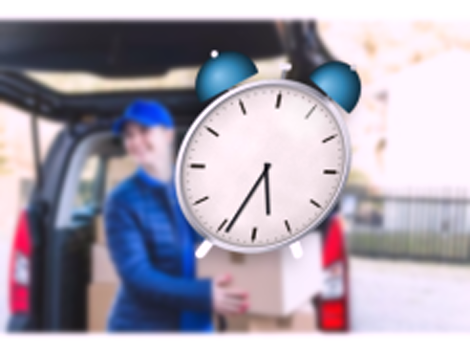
5:34
